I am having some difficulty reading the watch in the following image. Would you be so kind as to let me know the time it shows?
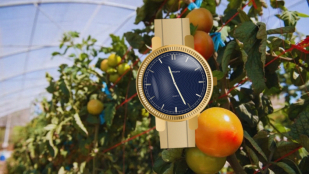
11:26
